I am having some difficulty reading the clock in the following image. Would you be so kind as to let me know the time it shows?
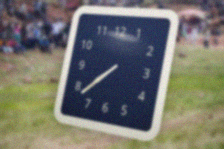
7:38
